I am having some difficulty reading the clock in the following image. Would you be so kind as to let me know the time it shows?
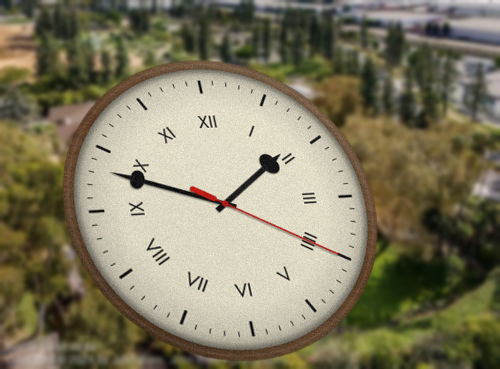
1:48:20
